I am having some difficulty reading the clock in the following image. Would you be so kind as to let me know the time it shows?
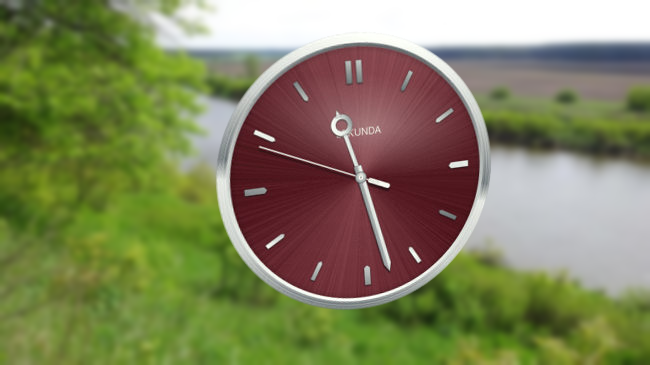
11:27:49
